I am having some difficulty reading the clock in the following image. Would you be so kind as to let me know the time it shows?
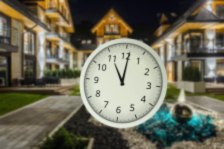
11:01
